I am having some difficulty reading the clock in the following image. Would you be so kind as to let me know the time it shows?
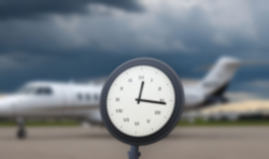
12:16
